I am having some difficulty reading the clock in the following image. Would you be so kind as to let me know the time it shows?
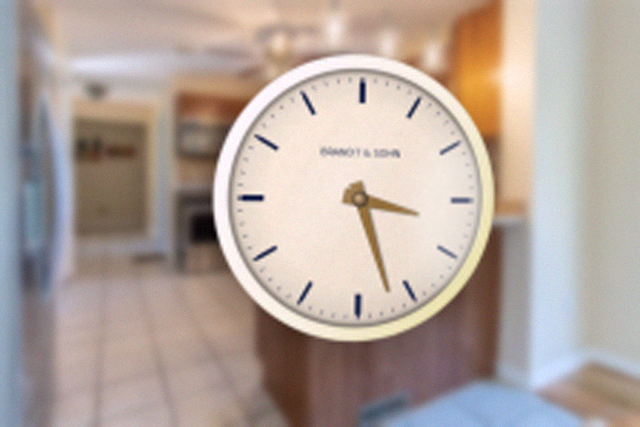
3:27
